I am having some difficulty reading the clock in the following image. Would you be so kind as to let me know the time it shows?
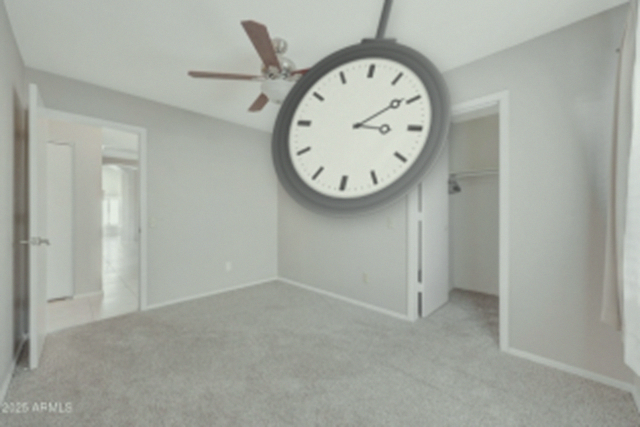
3:09
